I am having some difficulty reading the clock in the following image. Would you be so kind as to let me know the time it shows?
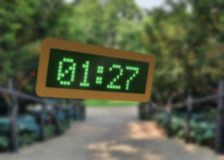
1:27
